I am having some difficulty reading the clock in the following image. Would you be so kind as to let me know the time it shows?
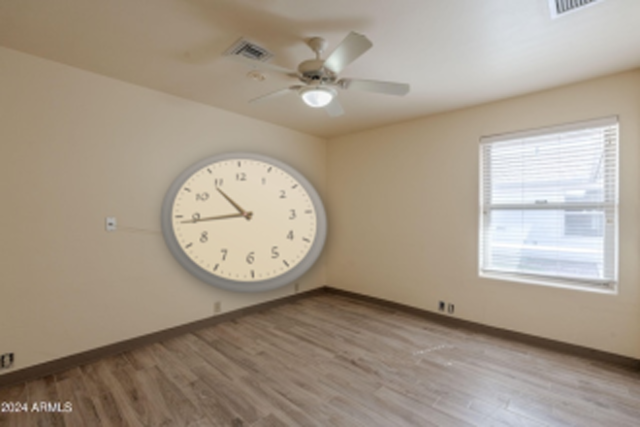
10:44
